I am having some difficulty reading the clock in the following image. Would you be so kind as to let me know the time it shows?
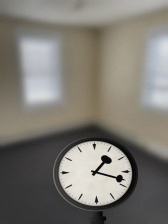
1:18
